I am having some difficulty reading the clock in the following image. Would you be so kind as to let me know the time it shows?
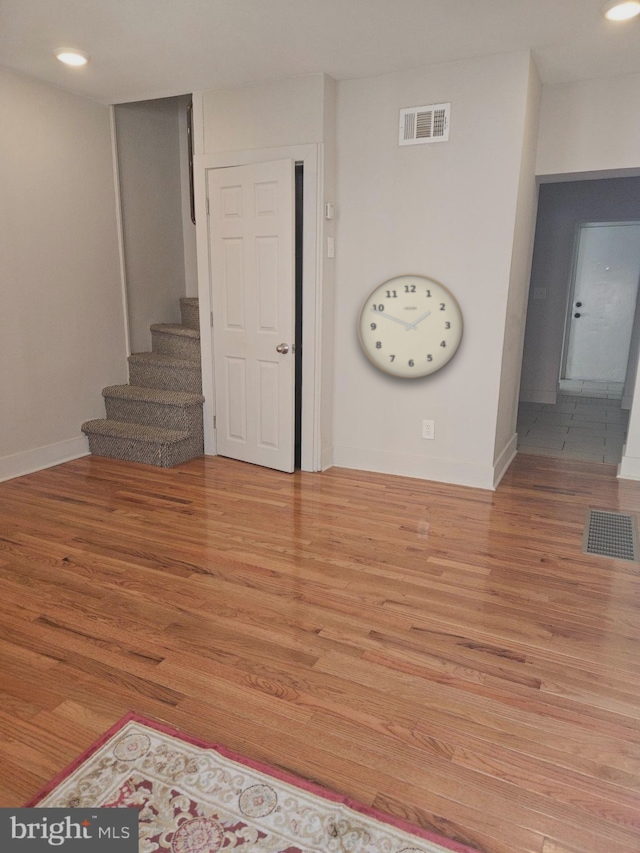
1:49
